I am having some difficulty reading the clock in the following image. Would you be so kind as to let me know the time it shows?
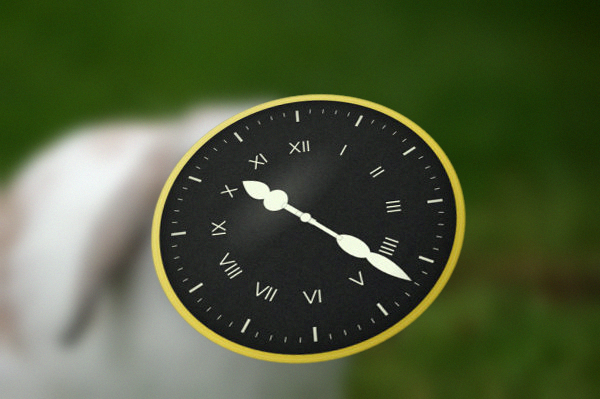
10:22
